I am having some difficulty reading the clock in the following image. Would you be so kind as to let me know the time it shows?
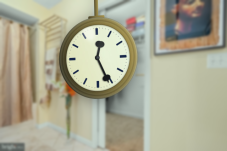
12:26
